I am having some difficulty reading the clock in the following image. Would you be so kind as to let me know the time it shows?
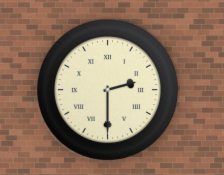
2:30
